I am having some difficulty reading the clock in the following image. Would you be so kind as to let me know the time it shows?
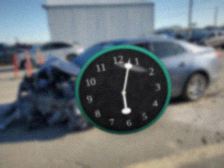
6:03
